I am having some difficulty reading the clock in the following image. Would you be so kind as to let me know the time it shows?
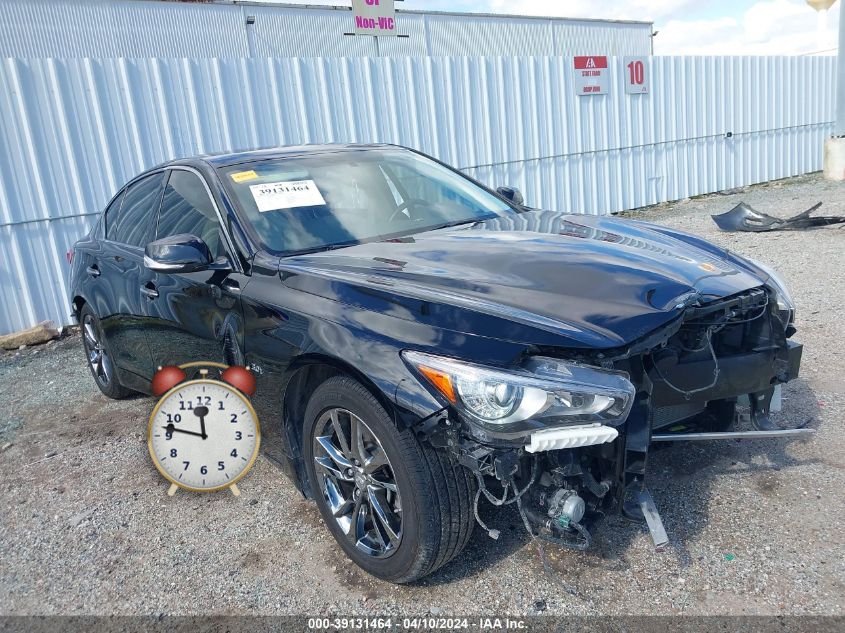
11:47
